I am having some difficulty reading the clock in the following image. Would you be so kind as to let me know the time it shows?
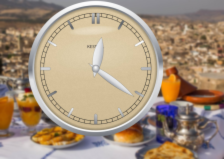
12:21
